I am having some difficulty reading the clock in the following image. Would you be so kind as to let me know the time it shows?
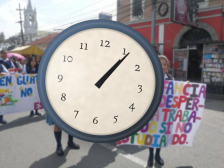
1:06
